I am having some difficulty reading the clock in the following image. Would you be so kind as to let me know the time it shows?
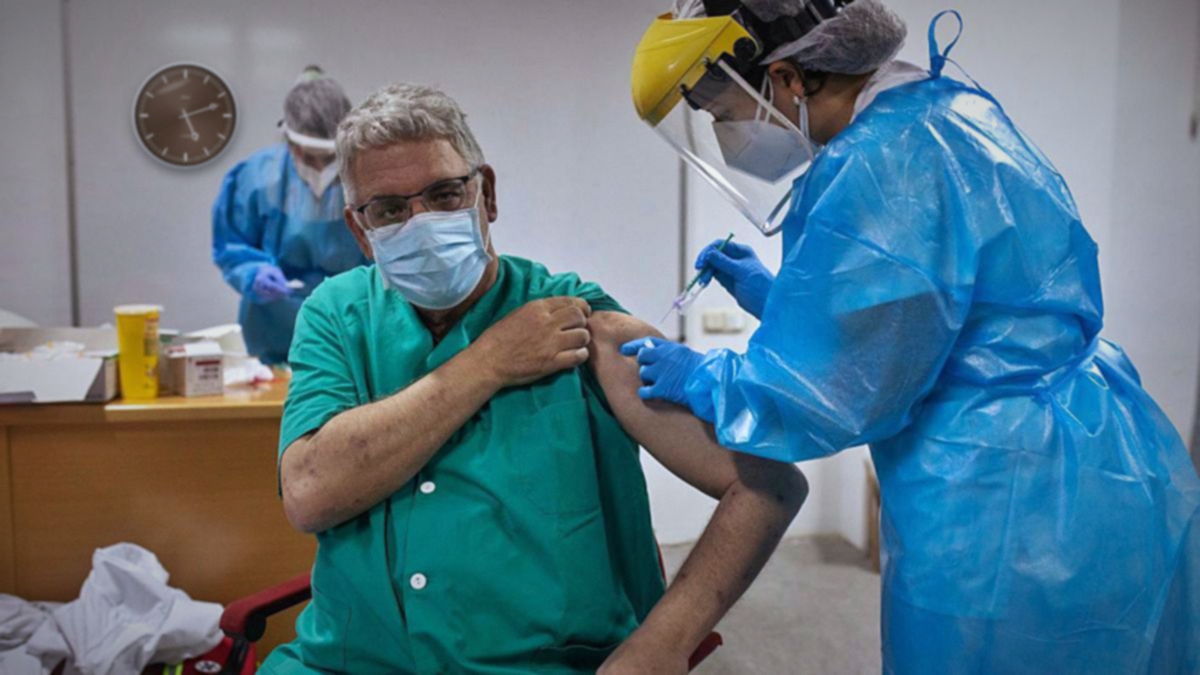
5:12
